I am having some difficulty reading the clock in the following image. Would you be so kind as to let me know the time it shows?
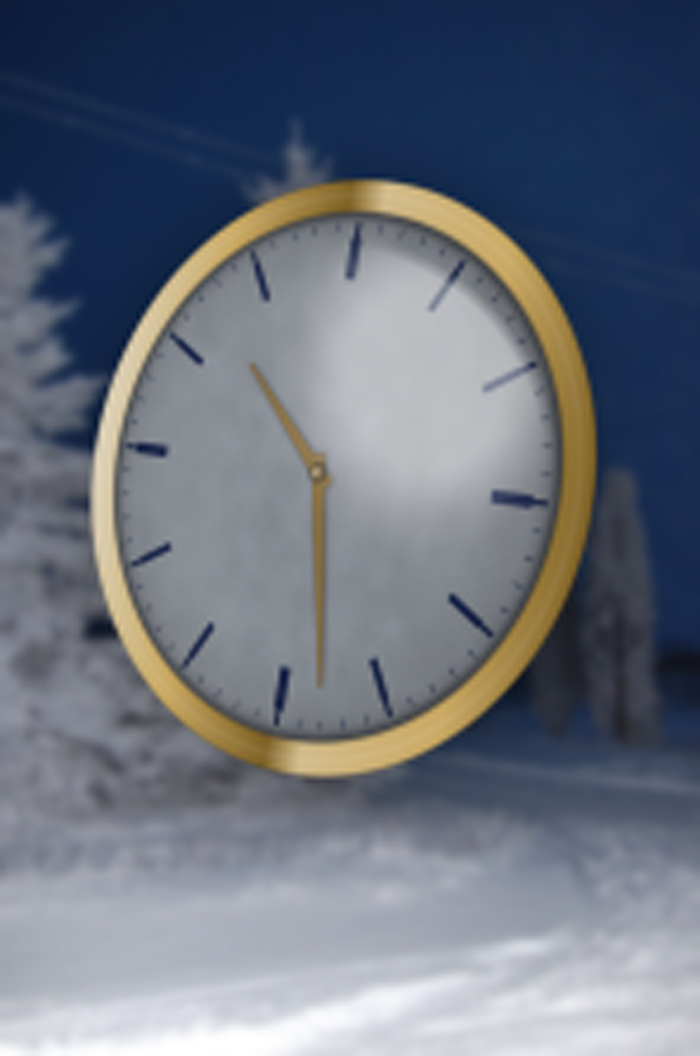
10:28
